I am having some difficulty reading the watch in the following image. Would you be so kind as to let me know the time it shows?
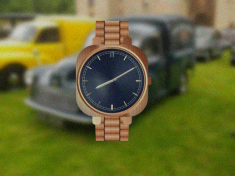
8:10
